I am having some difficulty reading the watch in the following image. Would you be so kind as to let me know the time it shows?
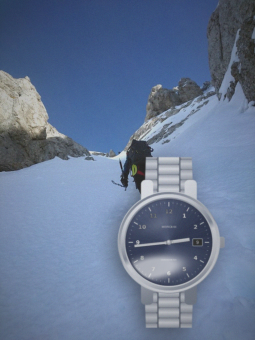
2:44
